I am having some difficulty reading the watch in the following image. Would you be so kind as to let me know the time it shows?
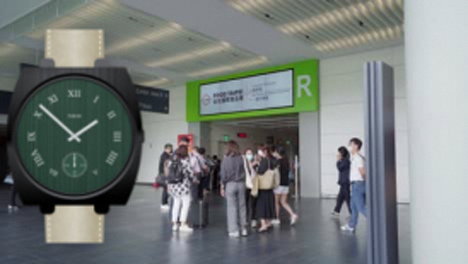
1:52
